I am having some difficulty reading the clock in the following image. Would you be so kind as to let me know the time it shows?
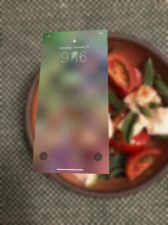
9:16
